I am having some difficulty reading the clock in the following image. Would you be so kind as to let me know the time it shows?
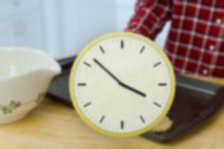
3:52
